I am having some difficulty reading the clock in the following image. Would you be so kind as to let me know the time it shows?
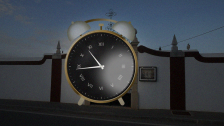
10:44
